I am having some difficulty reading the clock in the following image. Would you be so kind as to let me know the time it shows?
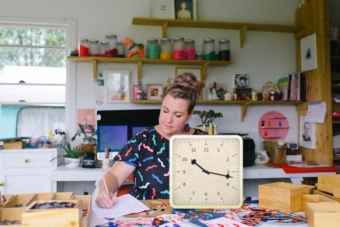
10:17
